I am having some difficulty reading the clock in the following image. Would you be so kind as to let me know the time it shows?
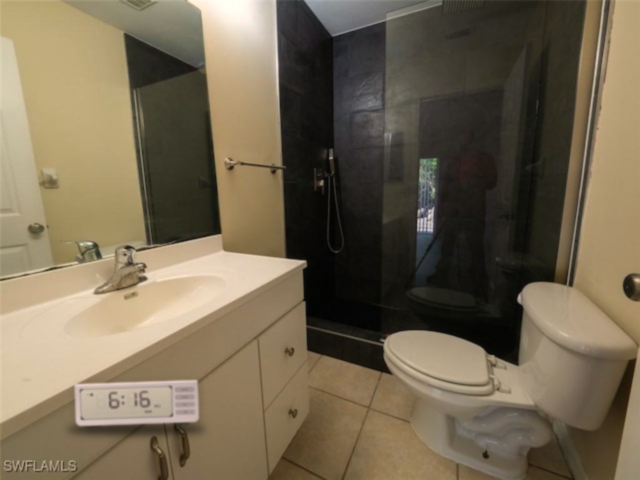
6:16
